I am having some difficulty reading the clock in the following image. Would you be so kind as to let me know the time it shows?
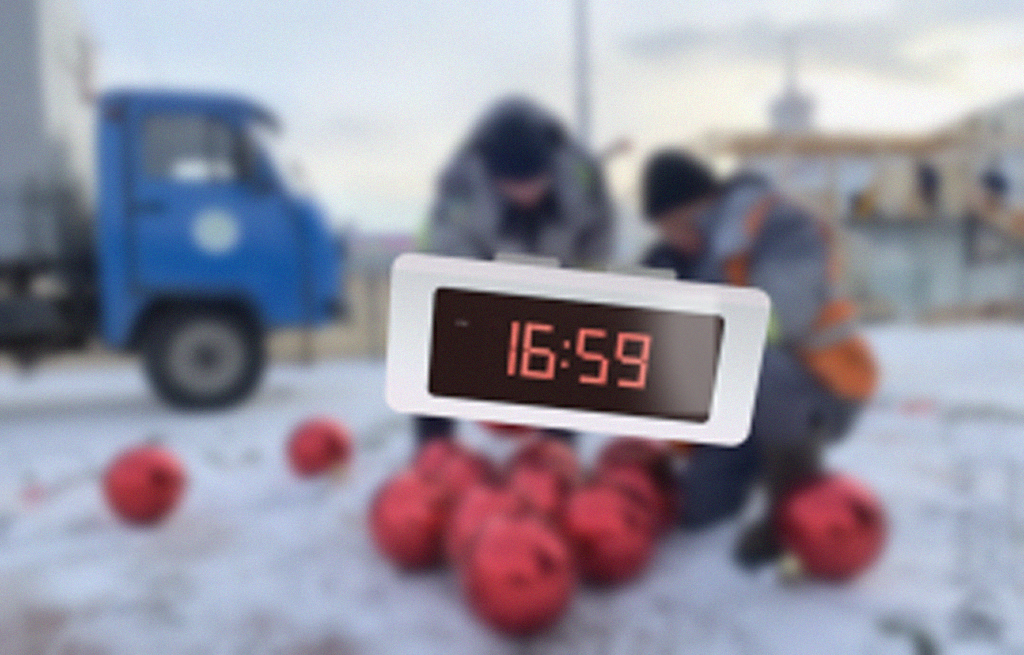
16:59
